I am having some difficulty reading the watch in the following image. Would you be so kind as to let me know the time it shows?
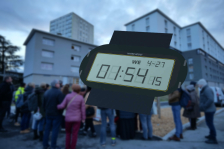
1:54:15
